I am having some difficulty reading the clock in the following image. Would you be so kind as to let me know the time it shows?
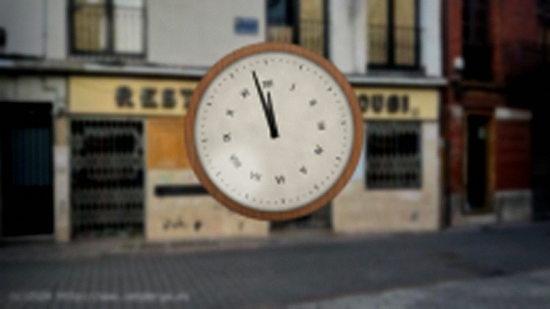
11:58
